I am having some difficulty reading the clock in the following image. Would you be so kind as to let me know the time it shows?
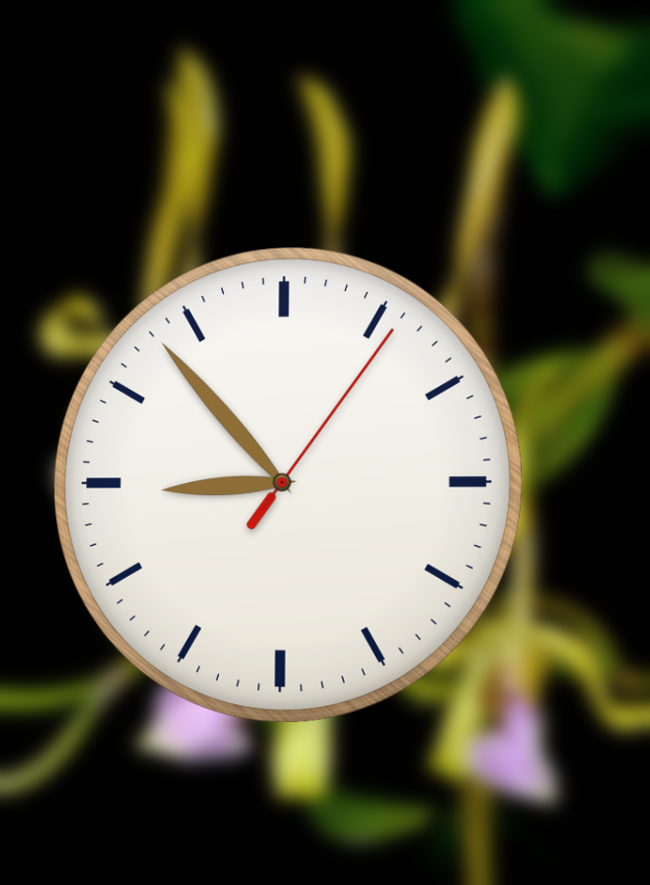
8:53:06
